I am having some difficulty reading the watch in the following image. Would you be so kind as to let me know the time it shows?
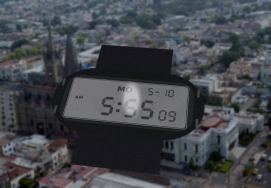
5:55:09
